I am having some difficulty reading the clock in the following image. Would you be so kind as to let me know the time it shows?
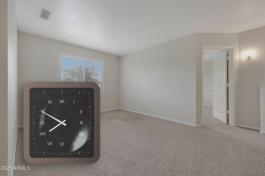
7:50
